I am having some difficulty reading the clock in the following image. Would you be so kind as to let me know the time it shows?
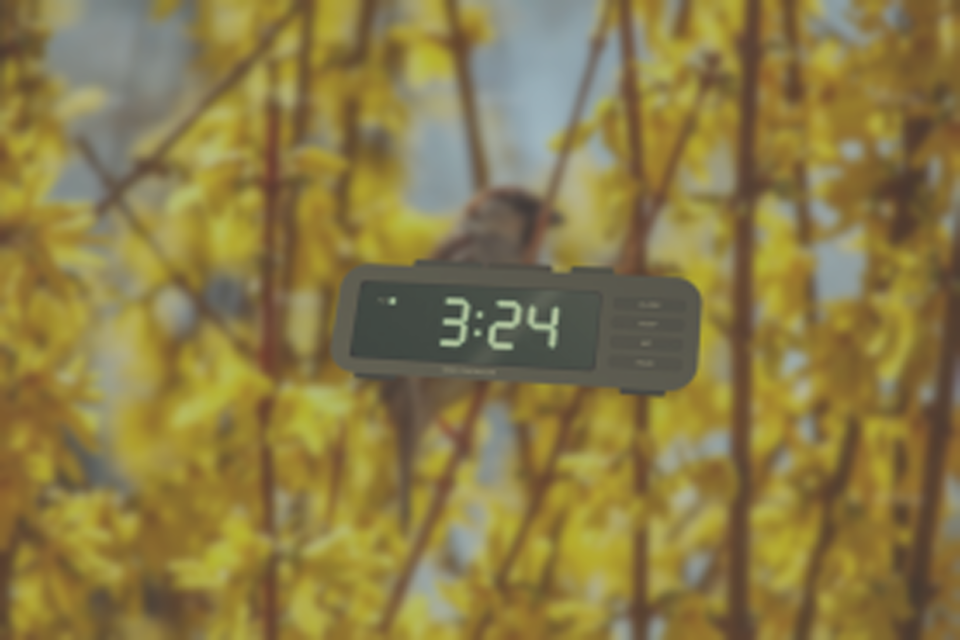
3:24
